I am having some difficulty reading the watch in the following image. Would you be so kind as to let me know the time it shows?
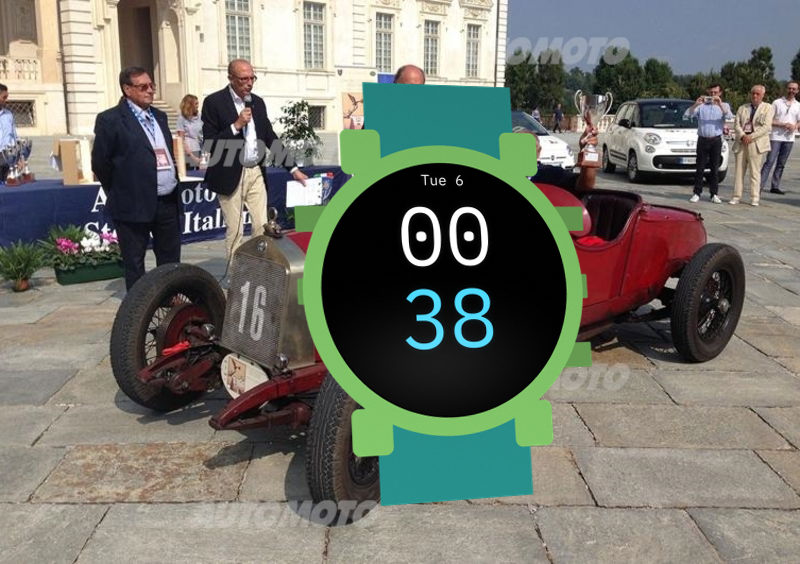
0:38
